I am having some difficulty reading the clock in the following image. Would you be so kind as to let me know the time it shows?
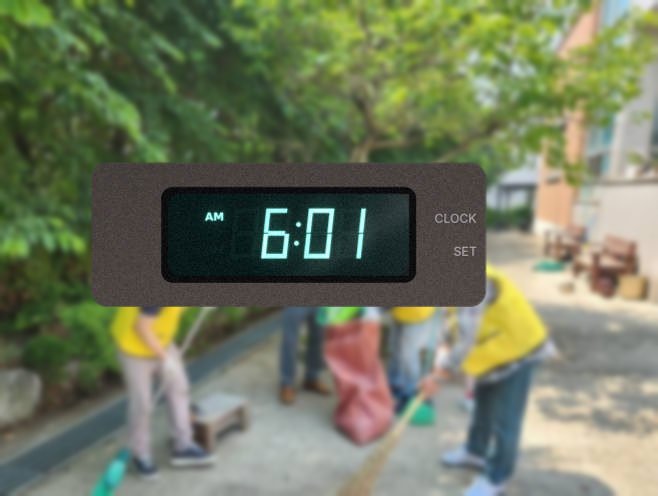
6:01
